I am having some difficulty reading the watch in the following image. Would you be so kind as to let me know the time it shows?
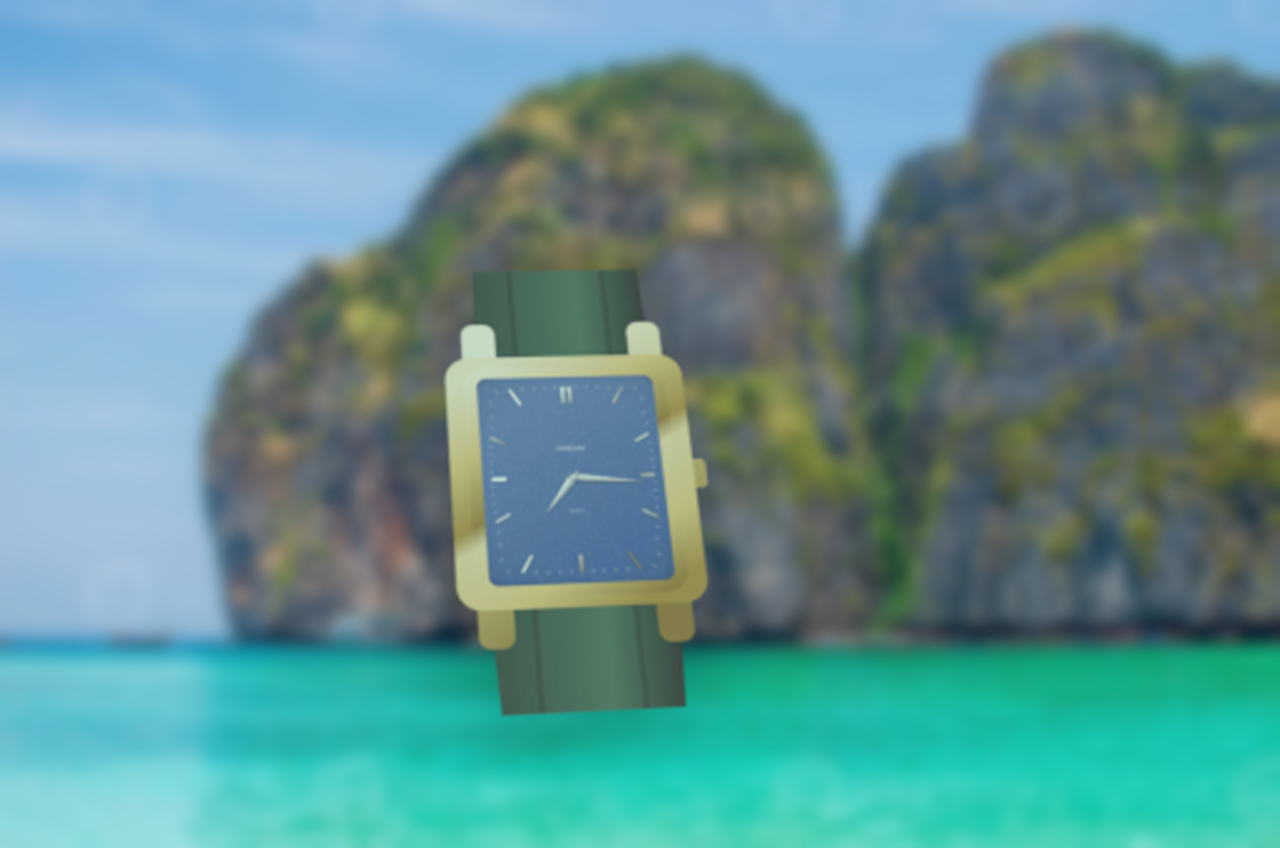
7:16
